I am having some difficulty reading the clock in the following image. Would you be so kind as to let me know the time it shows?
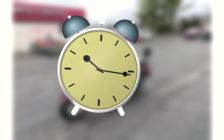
10:16
